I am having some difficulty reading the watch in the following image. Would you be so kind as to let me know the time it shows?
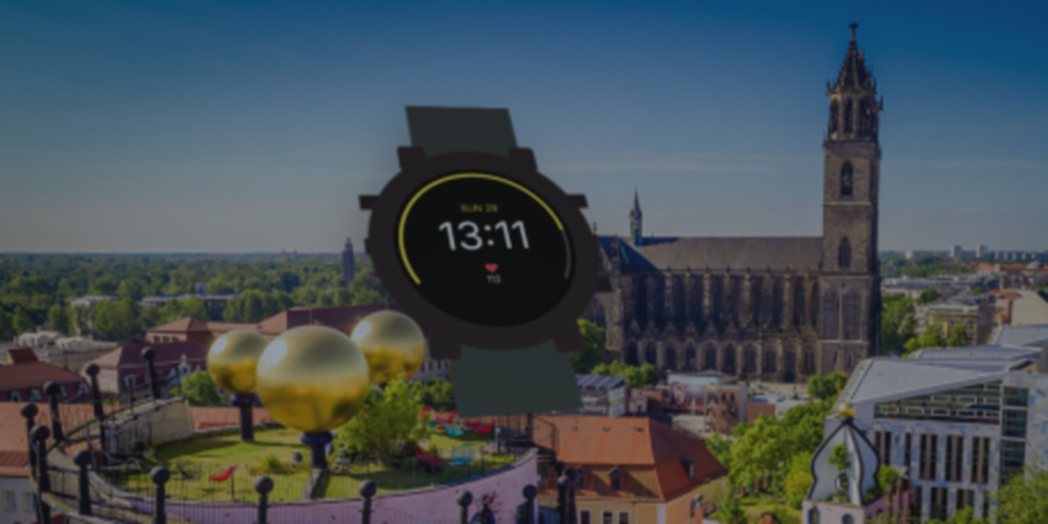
13:11
